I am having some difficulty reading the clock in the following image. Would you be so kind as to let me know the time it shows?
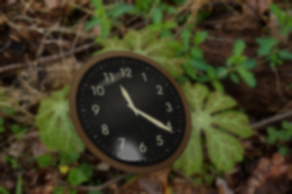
11:21
